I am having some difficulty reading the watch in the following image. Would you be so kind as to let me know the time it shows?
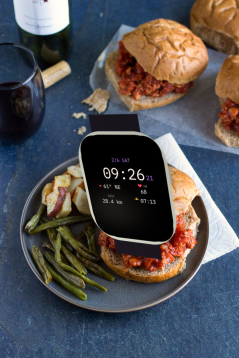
9:26
